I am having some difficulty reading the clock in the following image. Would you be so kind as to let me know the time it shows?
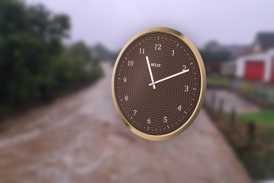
11:11
